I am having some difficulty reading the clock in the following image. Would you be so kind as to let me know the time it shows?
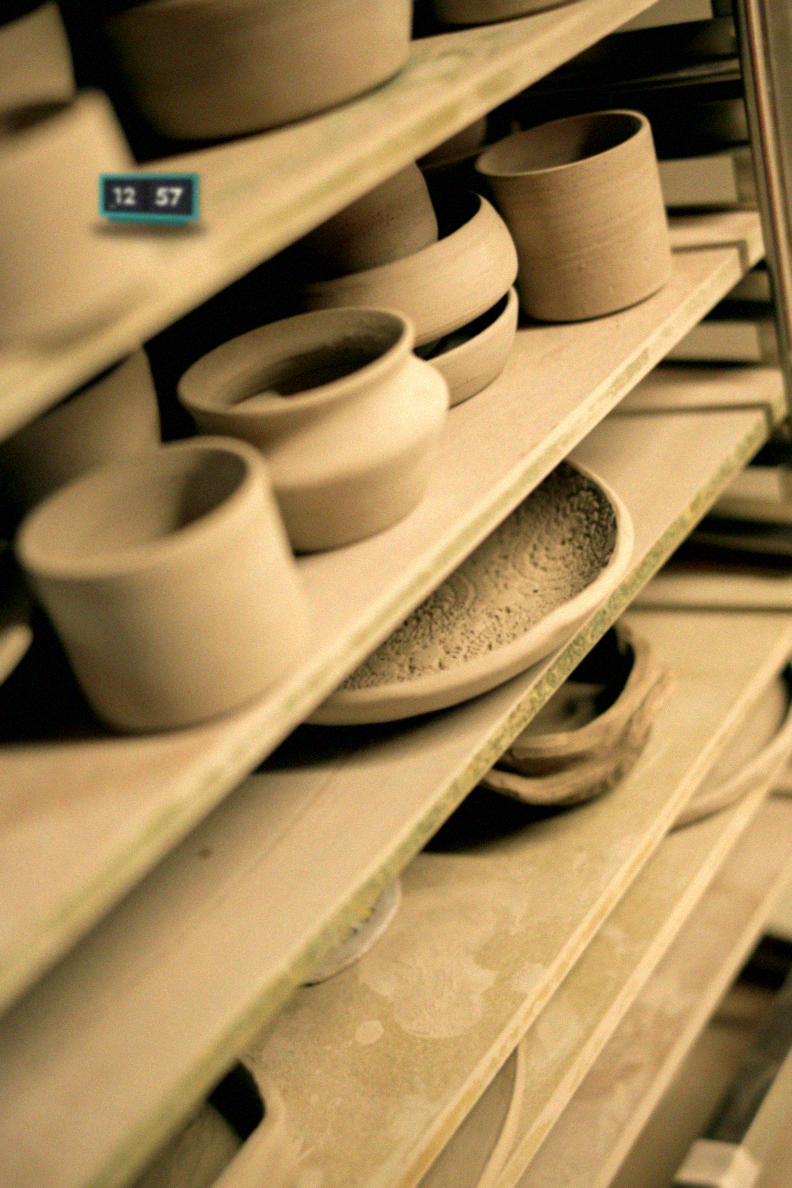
12:57
